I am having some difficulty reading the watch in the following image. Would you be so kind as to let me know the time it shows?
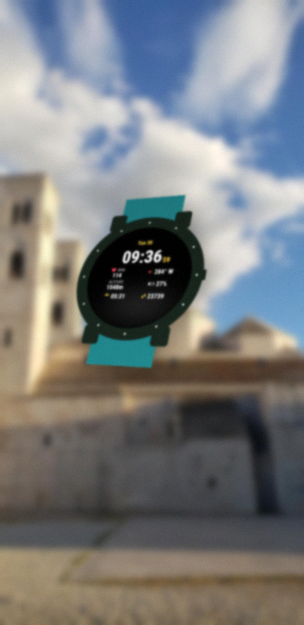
9:36
